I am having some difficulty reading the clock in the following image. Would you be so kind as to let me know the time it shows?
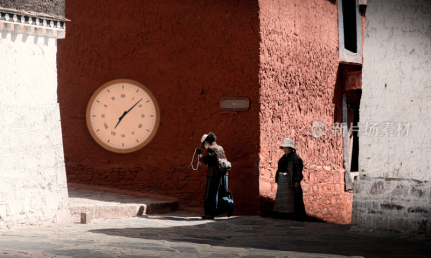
7:08
